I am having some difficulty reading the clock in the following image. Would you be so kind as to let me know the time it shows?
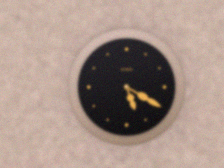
5:20
